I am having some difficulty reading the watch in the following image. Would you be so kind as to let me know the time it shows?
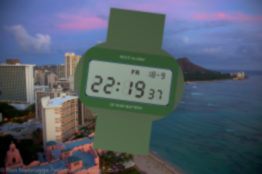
22:19:37
